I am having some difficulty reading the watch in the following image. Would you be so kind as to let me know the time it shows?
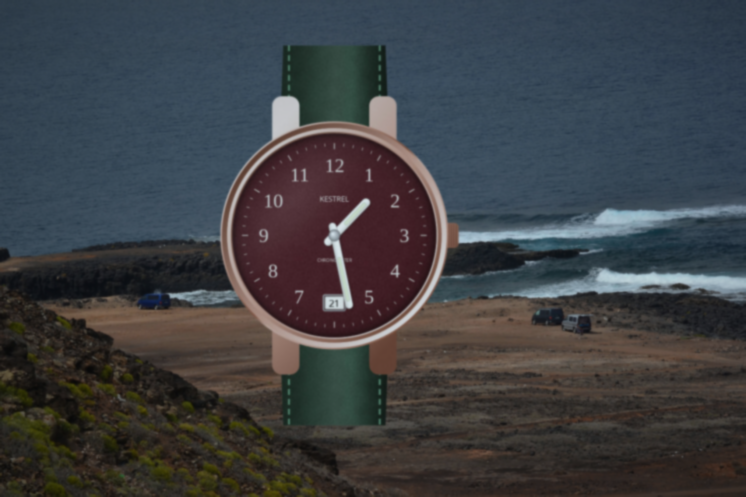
1:28
